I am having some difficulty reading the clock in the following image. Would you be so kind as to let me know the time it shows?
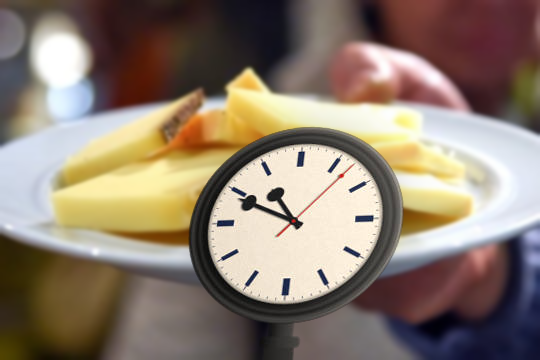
10:49:07
